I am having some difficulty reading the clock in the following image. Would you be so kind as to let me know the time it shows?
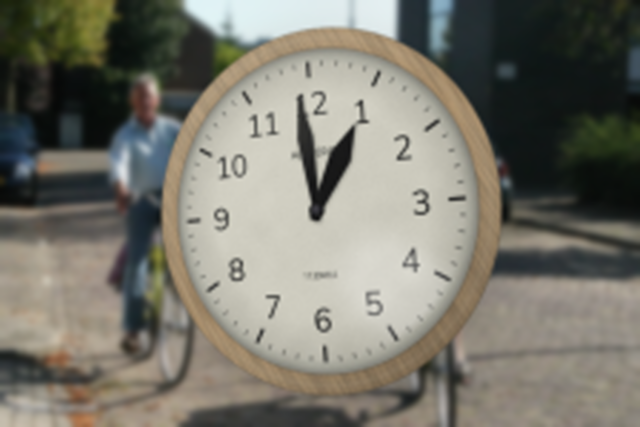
12:59
